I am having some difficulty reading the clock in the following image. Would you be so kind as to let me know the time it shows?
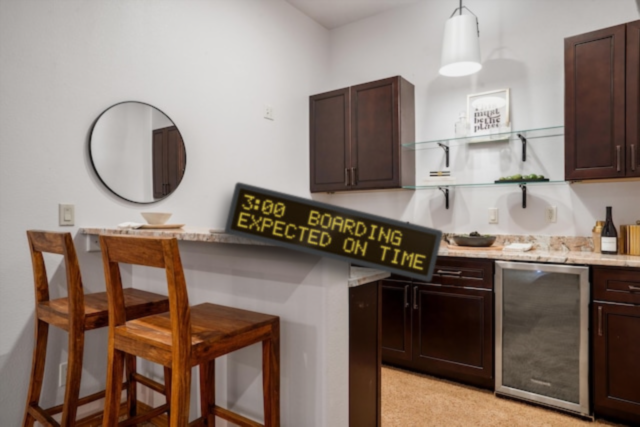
3:00
